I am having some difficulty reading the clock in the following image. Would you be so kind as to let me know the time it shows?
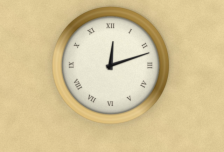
12:12
